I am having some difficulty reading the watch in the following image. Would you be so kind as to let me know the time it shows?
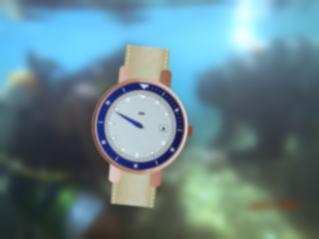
9:49
